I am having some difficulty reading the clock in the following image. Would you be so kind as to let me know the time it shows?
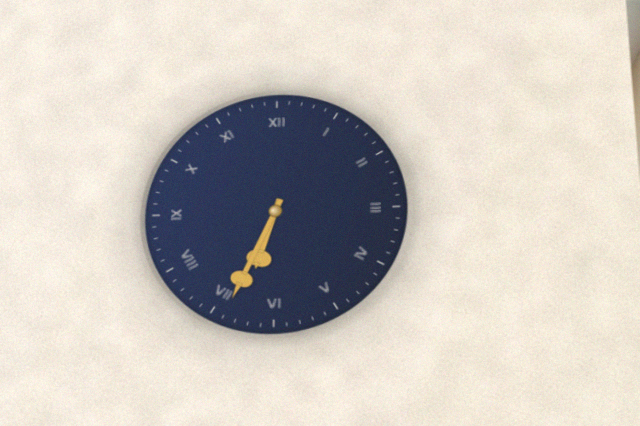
6:34
